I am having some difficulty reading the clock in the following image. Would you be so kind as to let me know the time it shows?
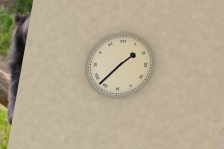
1:37
